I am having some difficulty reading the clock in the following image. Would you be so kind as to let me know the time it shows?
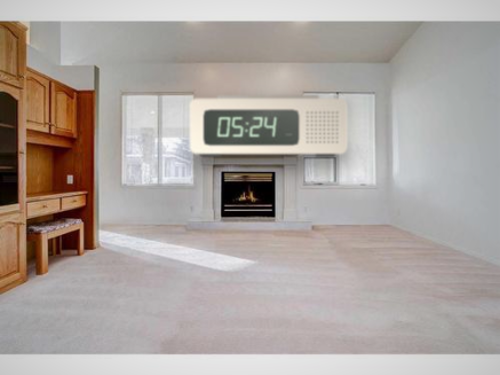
5:24
